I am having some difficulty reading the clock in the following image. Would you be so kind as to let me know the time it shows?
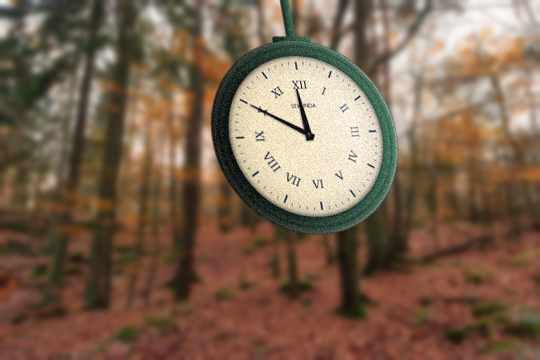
11:50
